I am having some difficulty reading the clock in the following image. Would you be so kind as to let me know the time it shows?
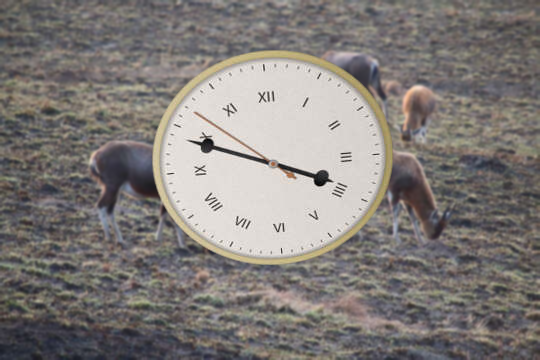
3:48:52
